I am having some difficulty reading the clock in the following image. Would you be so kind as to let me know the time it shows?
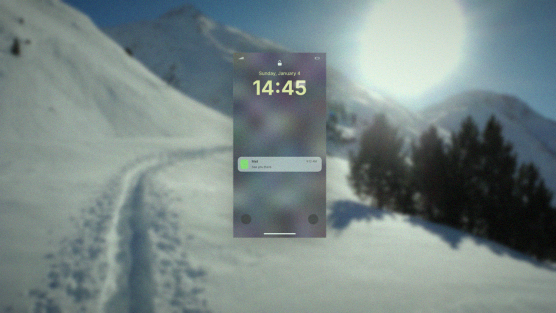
14:45
